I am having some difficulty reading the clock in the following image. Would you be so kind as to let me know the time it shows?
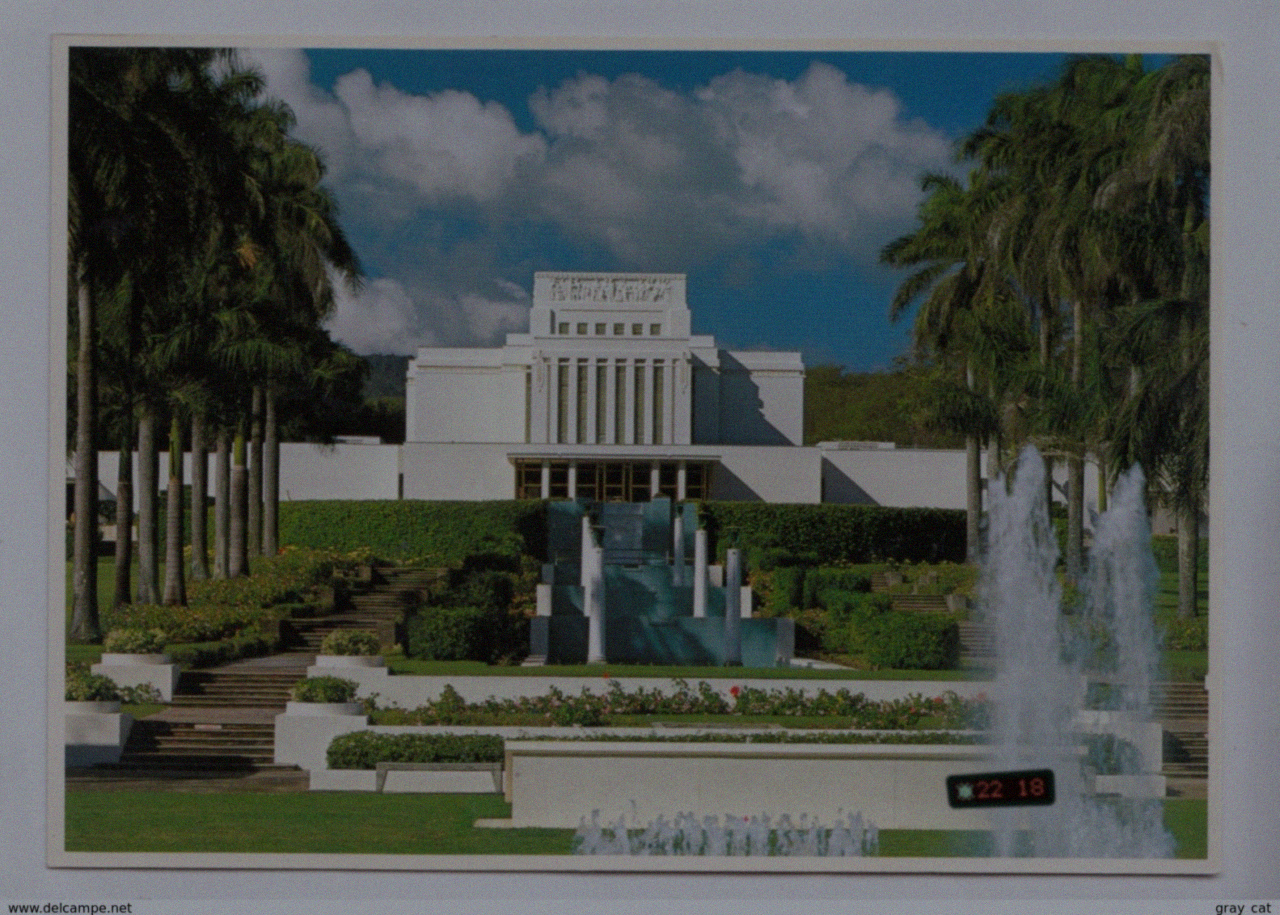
22:18
